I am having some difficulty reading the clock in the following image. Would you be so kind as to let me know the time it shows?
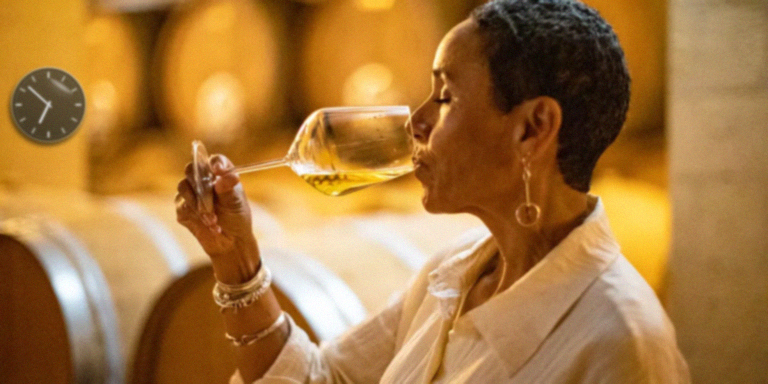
6:52
